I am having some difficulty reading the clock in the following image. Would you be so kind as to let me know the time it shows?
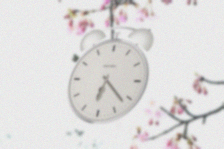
6:22
